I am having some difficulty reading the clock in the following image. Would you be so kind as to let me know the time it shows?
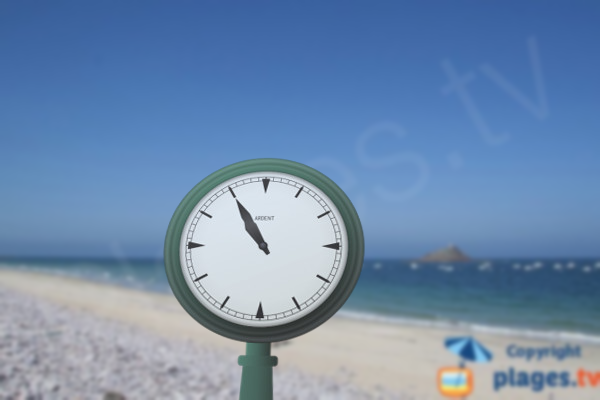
10:55
